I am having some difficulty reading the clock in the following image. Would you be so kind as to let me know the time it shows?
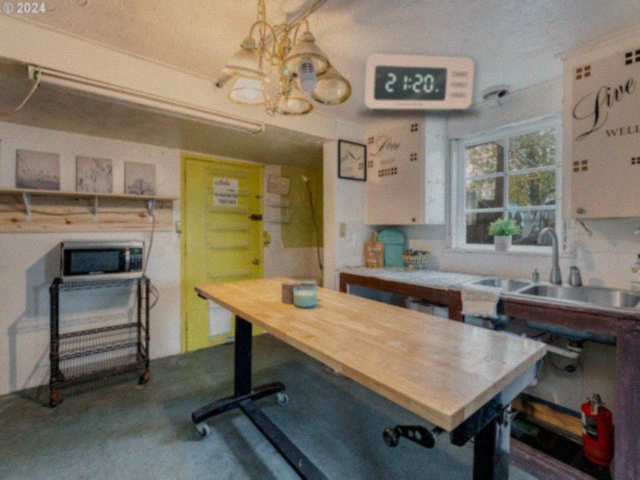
21:20
